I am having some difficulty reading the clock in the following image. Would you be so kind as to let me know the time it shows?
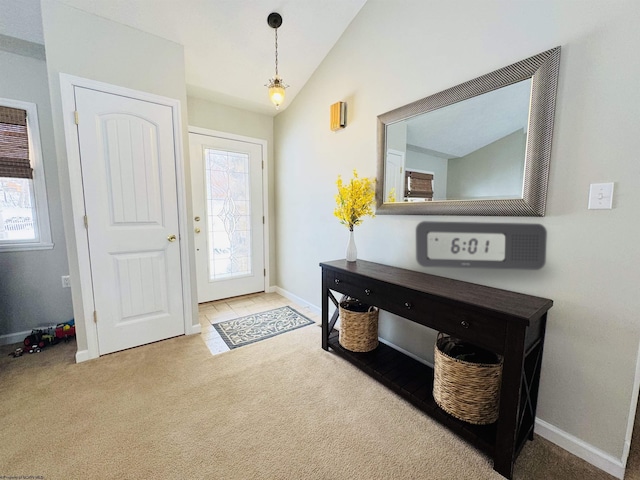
6:01
